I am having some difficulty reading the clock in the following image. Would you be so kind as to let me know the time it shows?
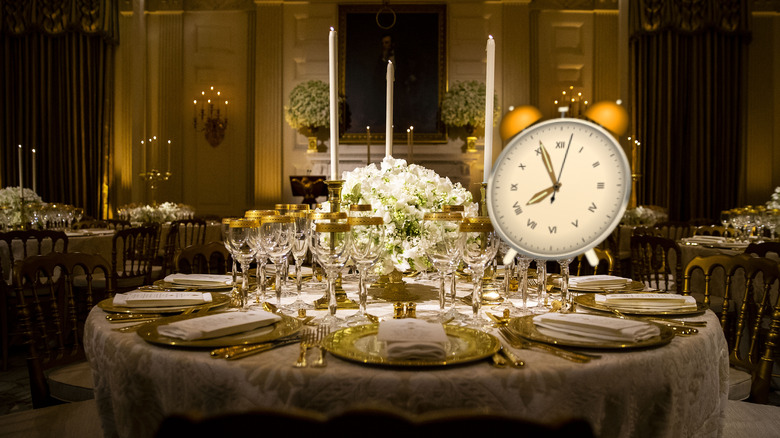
7:56:02
